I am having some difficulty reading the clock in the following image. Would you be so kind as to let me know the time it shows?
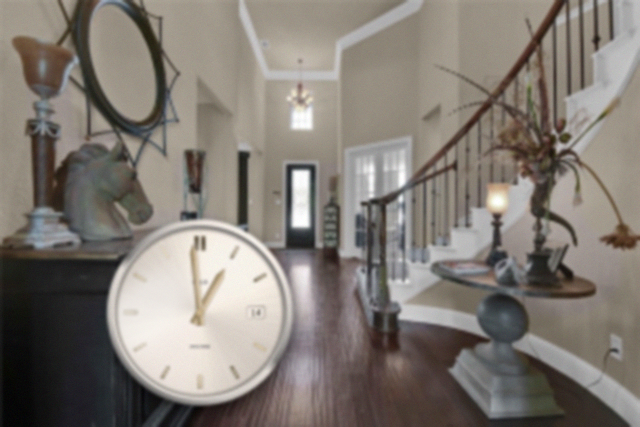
12:59
